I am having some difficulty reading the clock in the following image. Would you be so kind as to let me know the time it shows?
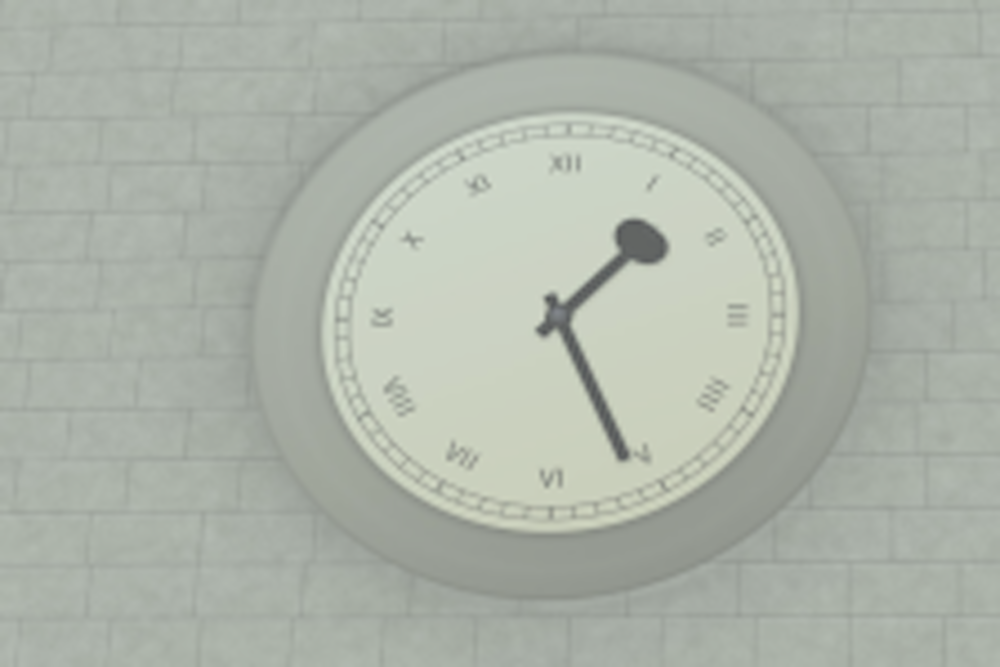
1:26
